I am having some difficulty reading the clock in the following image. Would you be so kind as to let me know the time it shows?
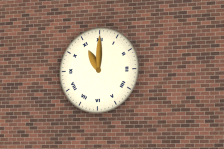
11:00
